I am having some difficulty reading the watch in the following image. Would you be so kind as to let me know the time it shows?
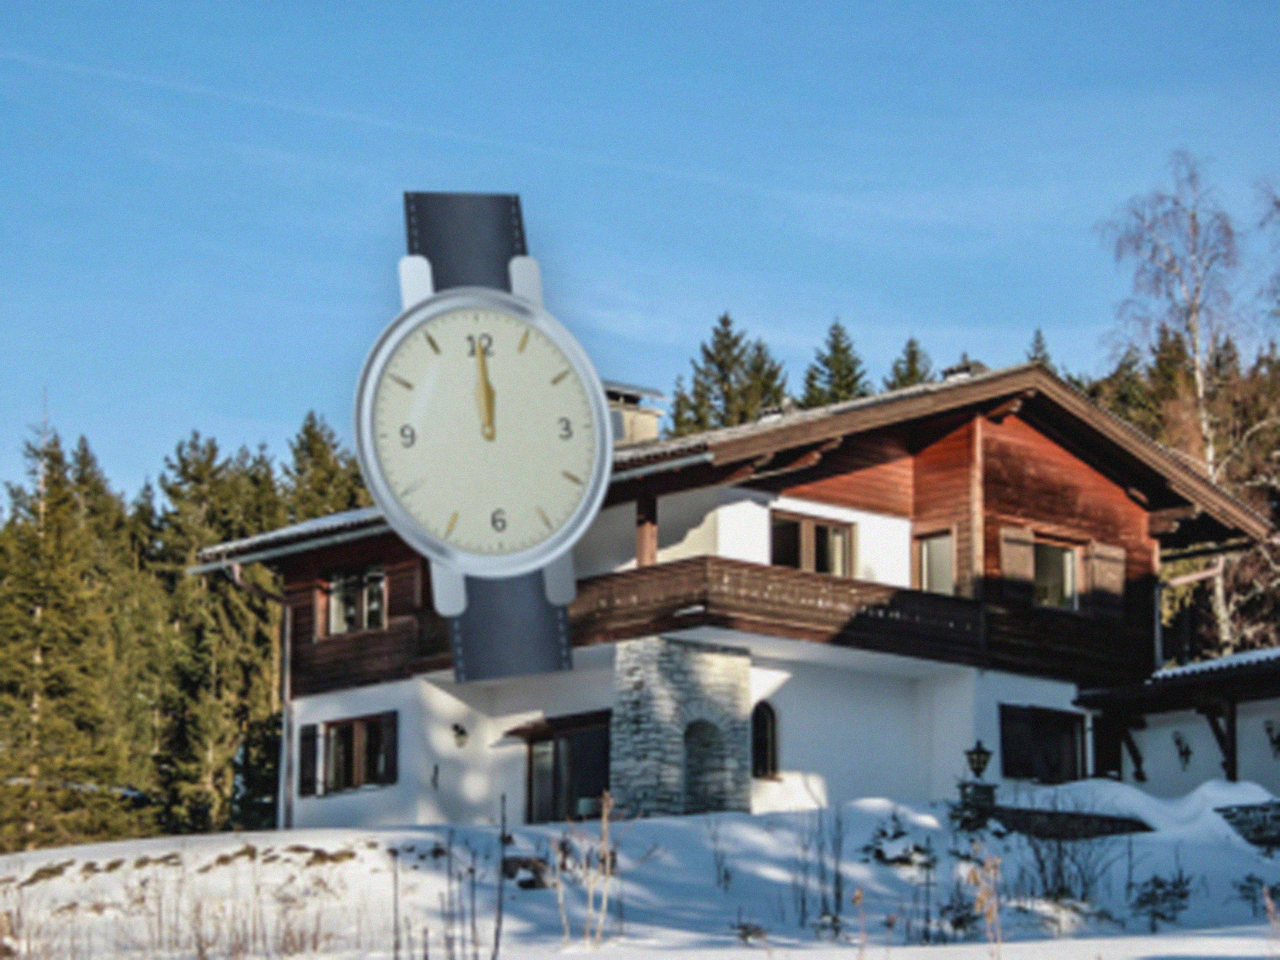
12:00
